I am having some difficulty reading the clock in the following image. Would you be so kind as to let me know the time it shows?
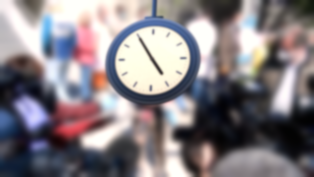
4:55
